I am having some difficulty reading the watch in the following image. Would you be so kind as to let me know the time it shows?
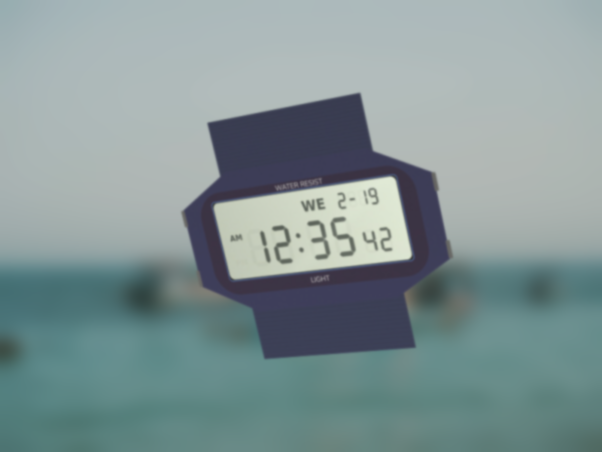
12:35:42
